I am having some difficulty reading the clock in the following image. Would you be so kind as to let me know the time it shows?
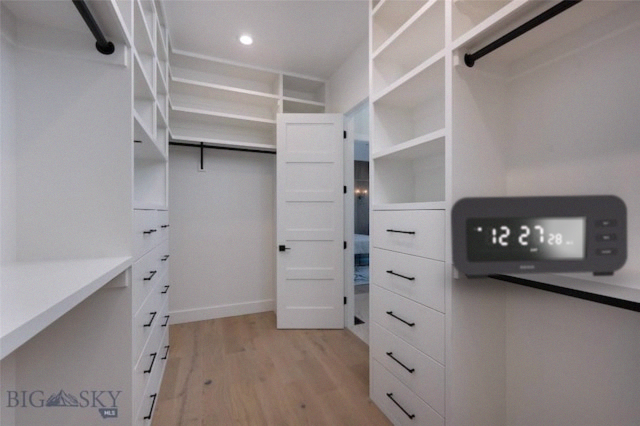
12:27:28
